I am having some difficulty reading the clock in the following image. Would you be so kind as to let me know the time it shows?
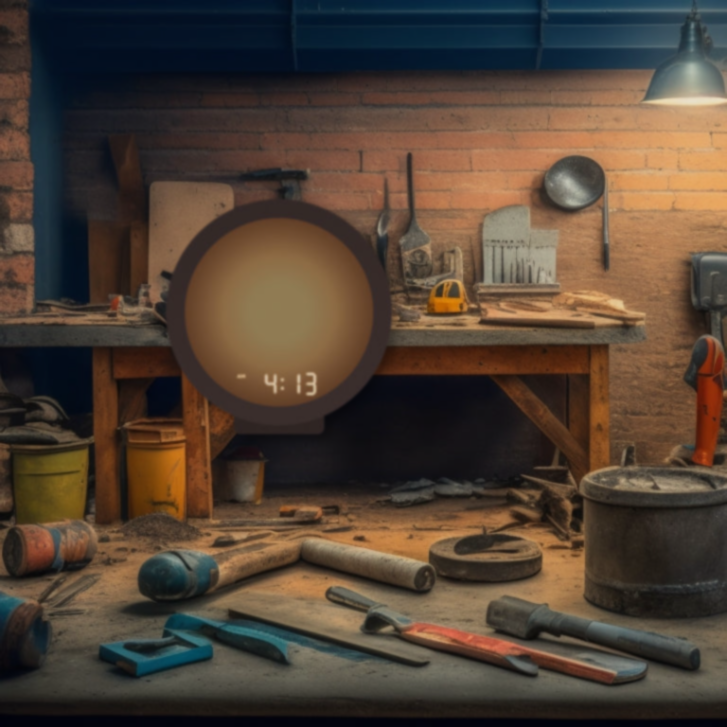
4:13
